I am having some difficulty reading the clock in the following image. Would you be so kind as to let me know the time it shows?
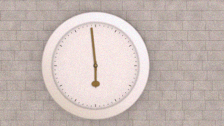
5:59
